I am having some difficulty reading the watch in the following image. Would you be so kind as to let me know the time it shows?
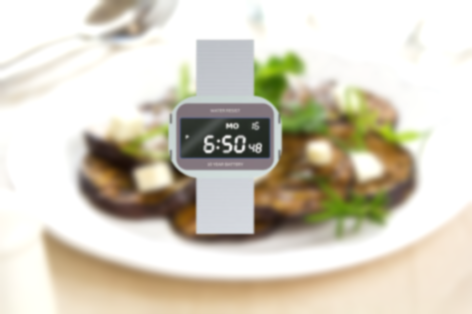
6:50
